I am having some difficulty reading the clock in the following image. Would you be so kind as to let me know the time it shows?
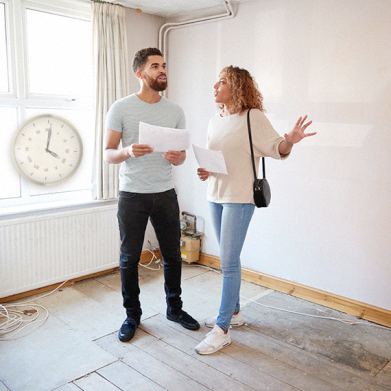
4:01
